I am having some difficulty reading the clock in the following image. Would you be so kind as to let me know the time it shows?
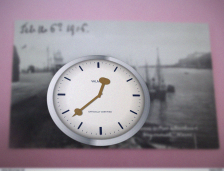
12:38
